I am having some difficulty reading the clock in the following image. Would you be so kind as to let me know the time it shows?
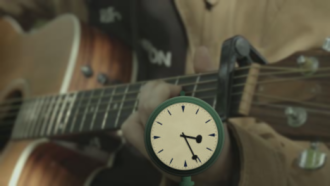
3:26
